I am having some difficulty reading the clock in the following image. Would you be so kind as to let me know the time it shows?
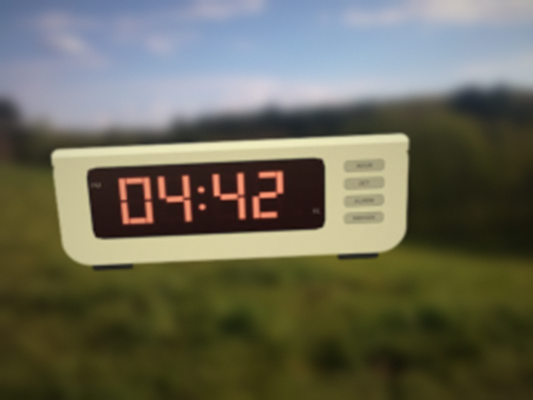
4:42
